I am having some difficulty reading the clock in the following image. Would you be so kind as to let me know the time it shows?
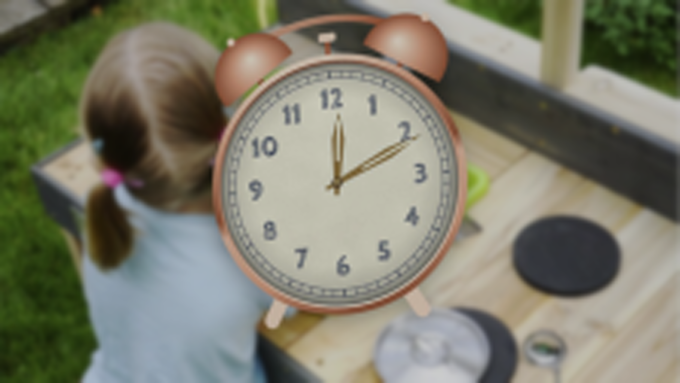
12:11
